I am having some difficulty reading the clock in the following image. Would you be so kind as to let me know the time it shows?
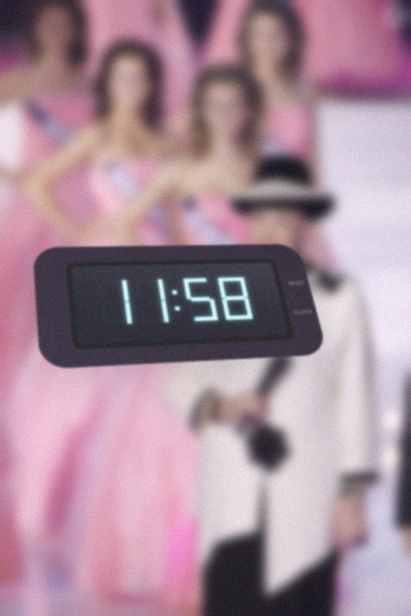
11:58
